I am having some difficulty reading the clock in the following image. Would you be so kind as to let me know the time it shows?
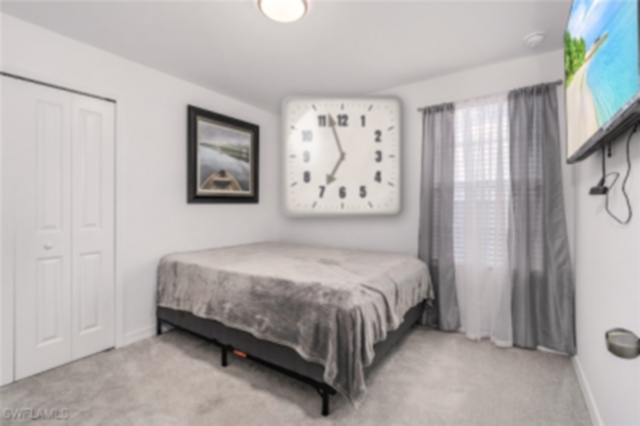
6:57
